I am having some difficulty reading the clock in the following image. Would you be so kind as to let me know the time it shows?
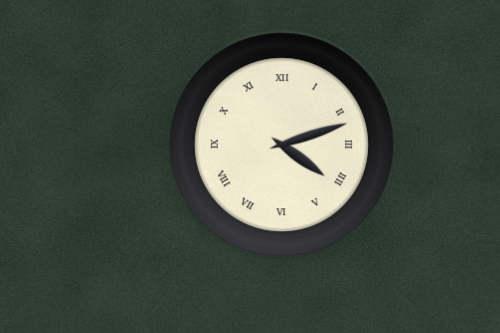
4:12
